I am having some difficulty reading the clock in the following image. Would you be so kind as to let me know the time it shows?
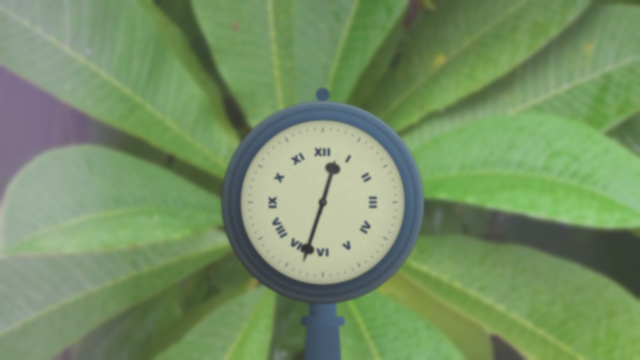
12:33
